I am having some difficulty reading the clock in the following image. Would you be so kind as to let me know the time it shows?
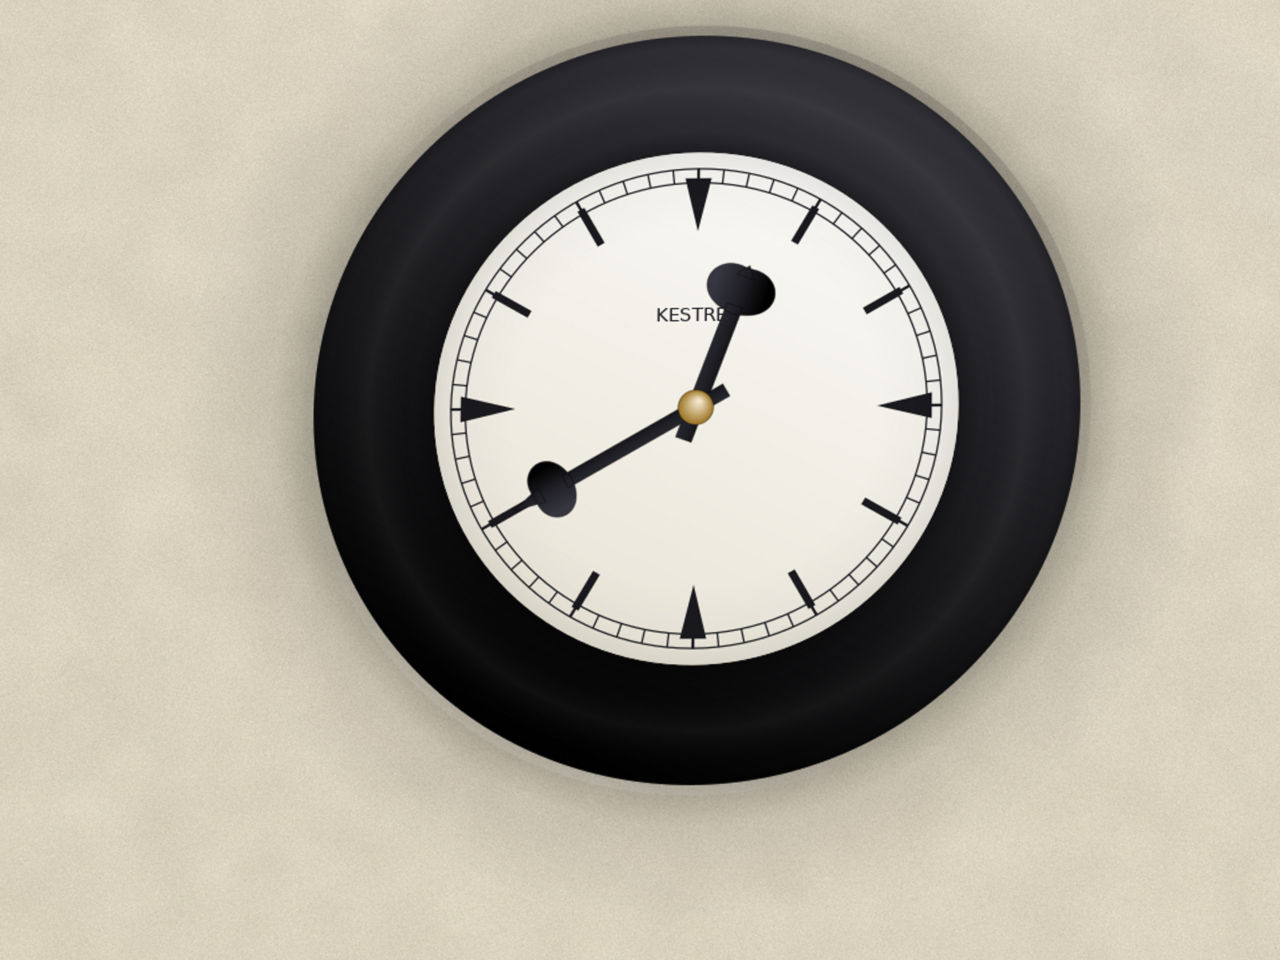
12:40
